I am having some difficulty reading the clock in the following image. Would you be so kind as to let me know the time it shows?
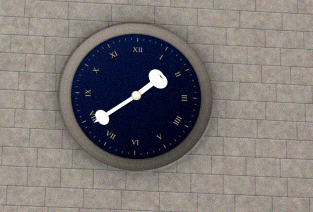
1:39
